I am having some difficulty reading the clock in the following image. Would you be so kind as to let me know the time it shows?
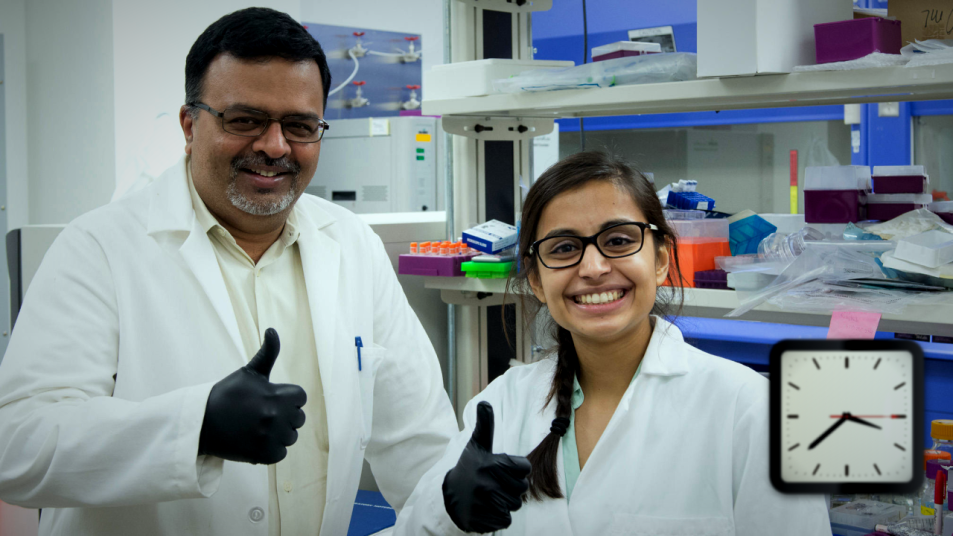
3:38:15
